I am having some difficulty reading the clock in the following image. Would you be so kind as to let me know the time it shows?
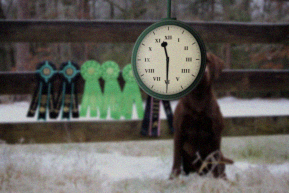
11:30
